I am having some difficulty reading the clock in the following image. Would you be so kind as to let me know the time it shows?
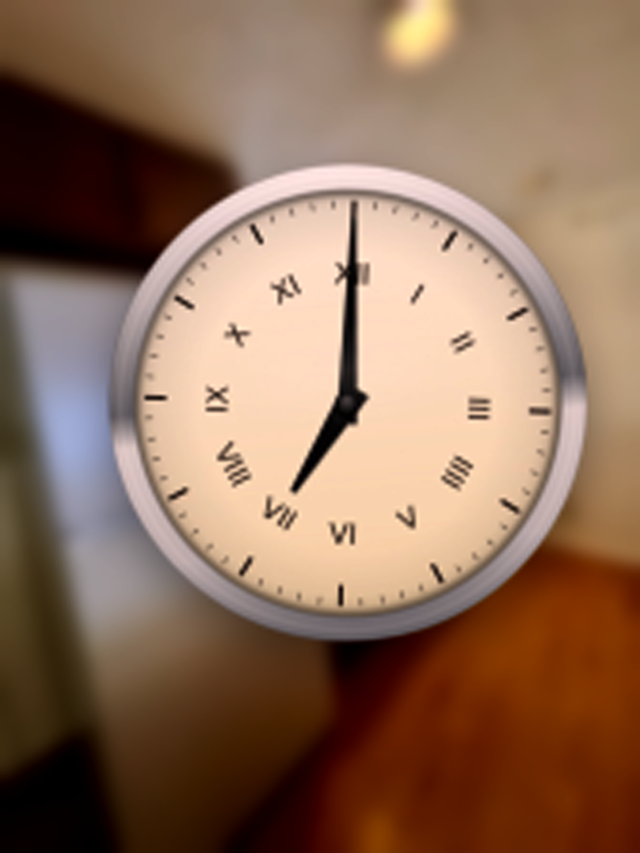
7:00
